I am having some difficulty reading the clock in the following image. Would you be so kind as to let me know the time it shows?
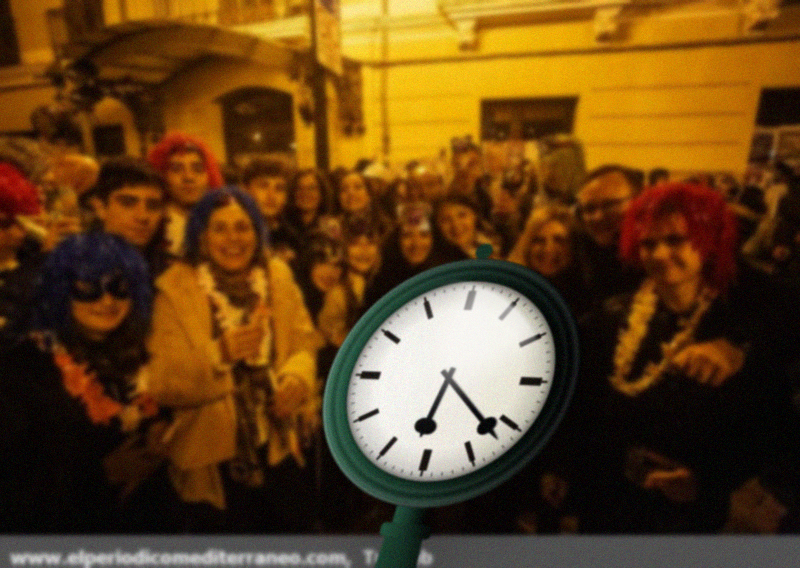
6:22
